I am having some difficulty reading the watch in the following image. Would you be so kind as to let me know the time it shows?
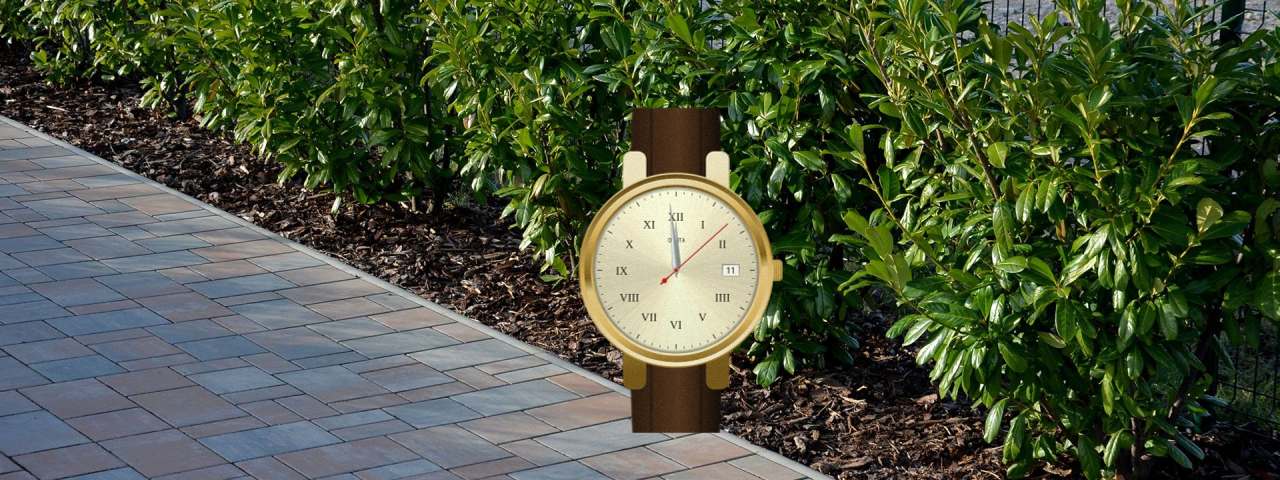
11:59:08
